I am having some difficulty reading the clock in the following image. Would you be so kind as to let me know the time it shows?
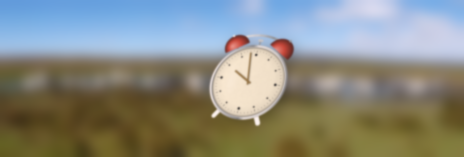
9:58
